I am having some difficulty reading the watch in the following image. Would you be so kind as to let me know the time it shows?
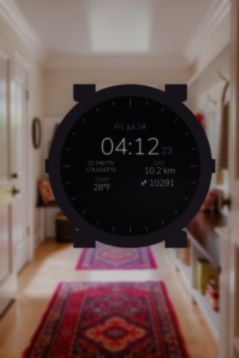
4:12:23
